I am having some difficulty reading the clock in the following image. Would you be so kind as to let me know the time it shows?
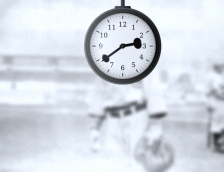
2:39
